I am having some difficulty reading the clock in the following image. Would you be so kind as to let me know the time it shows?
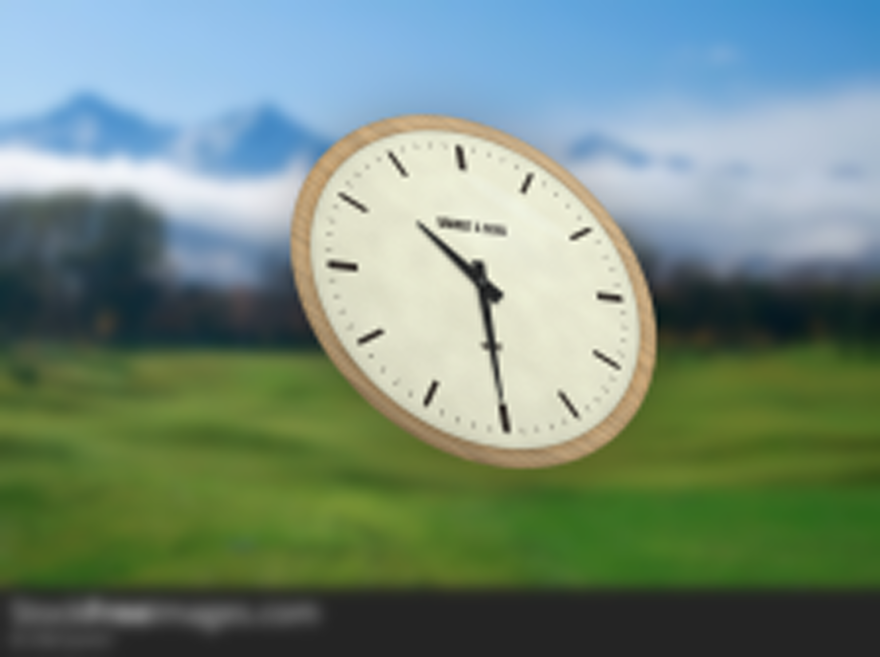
10:30
